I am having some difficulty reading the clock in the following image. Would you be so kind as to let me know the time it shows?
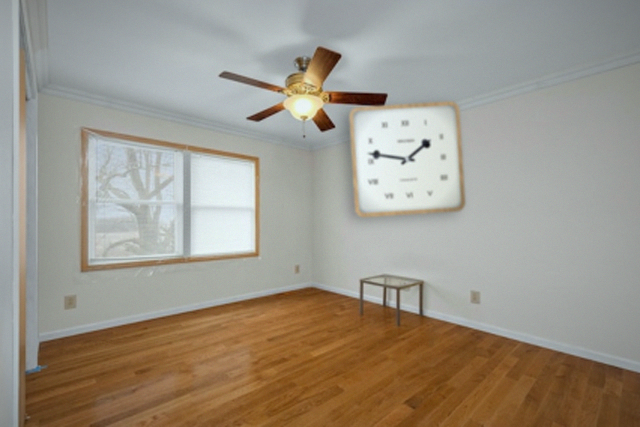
1:47
